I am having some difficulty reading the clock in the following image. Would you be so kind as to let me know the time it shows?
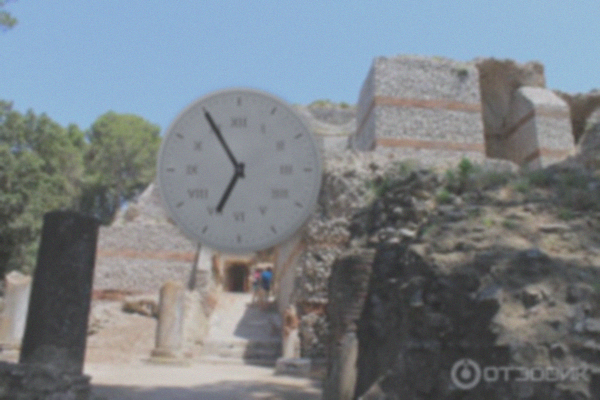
6:55
